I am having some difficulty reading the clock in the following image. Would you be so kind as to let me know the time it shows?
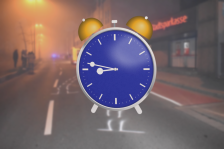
8:47
